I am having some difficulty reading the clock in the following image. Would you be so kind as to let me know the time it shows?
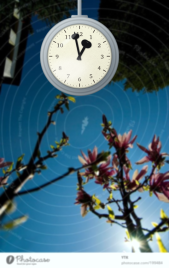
12:58
